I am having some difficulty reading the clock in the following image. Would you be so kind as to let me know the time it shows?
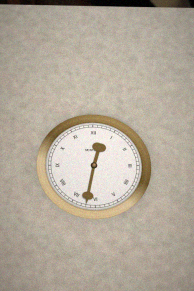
12:32
